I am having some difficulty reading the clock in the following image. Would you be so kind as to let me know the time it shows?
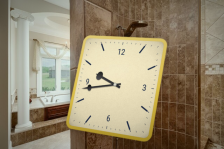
9:43
